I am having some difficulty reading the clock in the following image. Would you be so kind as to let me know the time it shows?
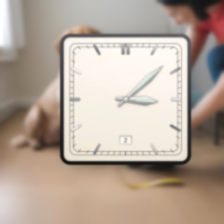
3:08
